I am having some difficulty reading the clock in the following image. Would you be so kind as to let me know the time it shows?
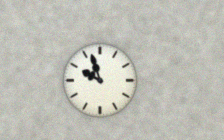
9:57
